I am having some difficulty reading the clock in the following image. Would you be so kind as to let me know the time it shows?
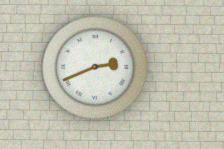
2:41
